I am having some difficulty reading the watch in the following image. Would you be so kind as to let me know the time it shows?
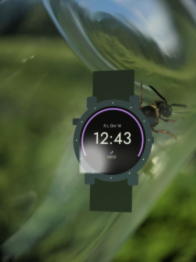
12:43
